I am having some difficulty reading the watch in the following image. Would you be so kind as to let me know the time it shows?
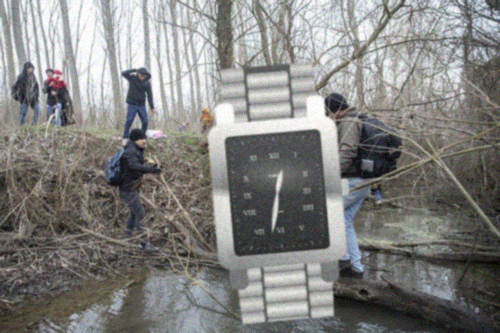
12:32
